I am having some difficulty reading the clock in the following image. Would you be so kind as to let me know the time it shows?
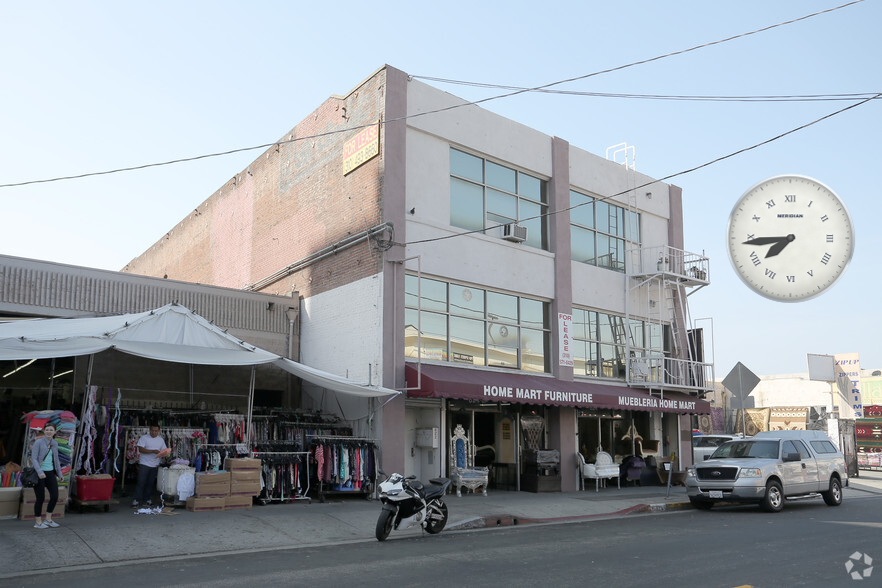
7:44
